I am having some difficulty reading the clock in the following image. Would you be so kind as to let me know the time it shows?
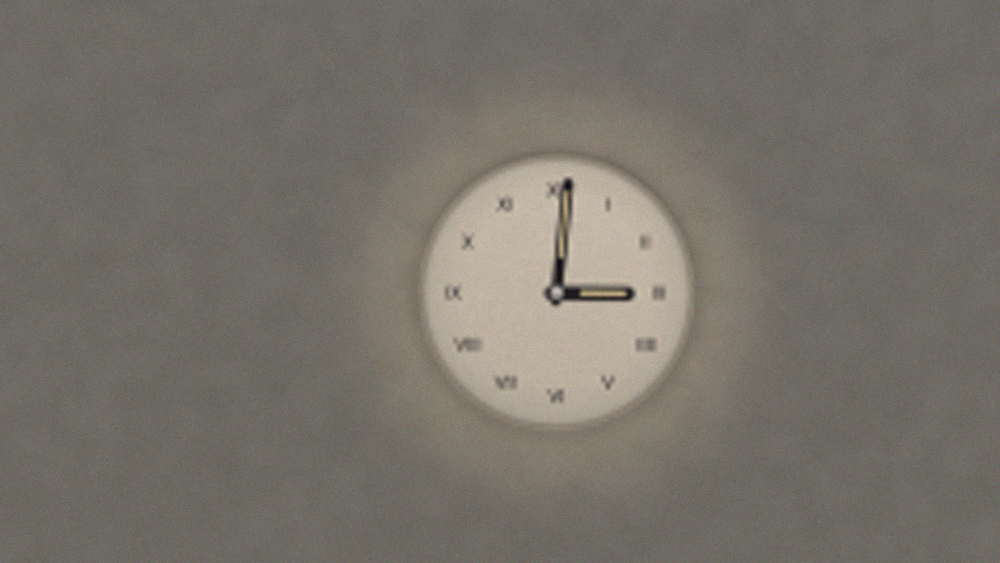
3:01
